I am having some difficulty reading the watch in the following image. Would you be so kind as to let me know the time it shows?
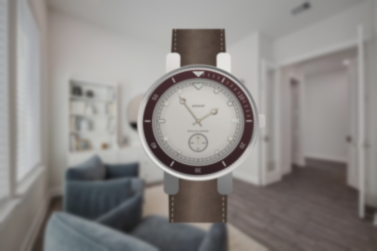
1:54
